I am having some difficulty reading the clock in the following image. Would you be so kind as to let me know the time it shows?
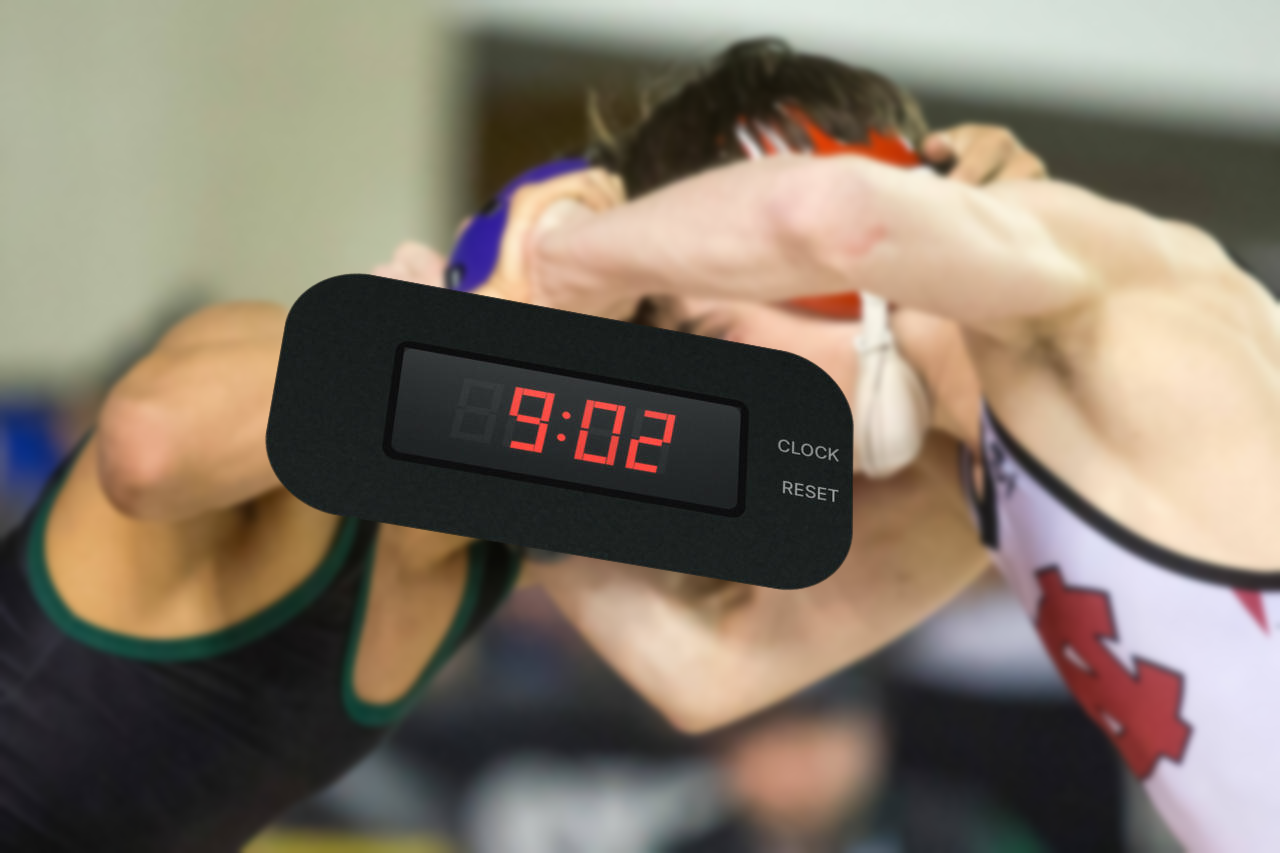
9:02
